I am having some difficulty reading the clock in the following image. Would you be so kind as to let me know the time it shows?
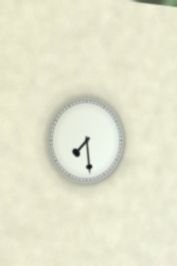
7:29
